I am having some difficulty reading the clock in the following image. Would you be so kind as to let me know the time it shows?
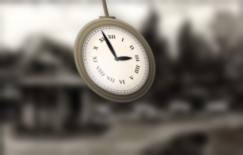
2:57
